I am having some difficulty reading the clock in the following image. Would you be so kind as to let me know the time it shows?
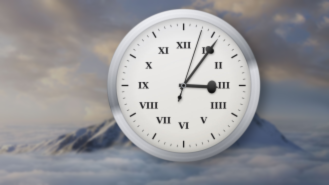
3:06:03
